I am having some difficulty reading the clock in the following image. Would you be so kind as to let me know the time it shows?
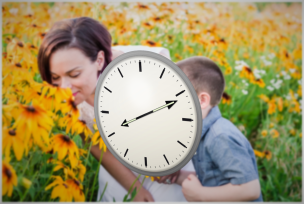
8:11
